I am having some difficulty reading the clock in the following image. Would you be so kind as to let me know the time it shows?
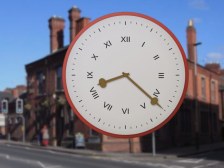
8:22
